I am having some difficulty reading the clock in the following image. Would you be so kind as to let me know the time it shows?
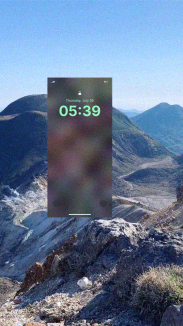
5:39
